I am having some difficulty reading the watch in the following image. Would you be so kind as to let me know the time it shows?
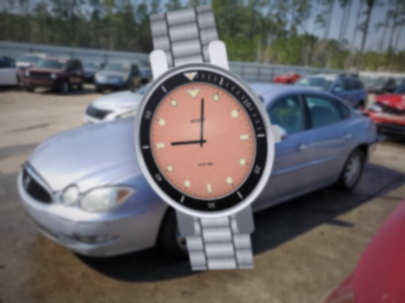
9:02
